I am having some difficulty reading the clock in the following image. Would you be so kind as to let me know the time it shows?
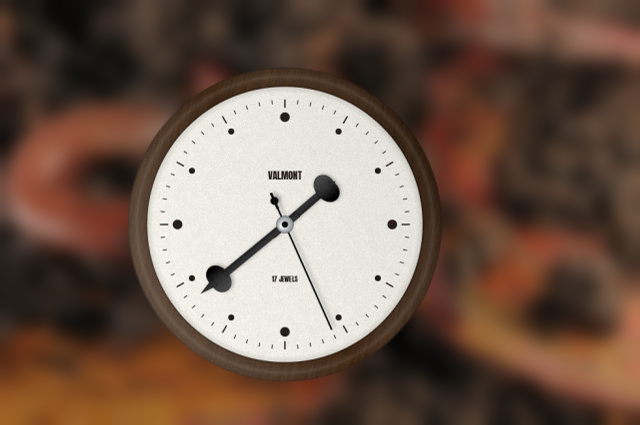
1:38:26
